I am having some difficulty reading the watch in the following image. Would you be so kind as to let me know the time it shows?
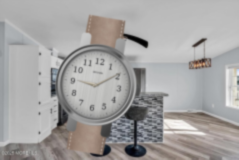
9:09
